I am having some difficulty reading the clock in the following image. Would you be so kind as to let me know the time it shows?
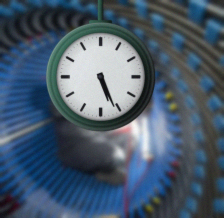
5:26
